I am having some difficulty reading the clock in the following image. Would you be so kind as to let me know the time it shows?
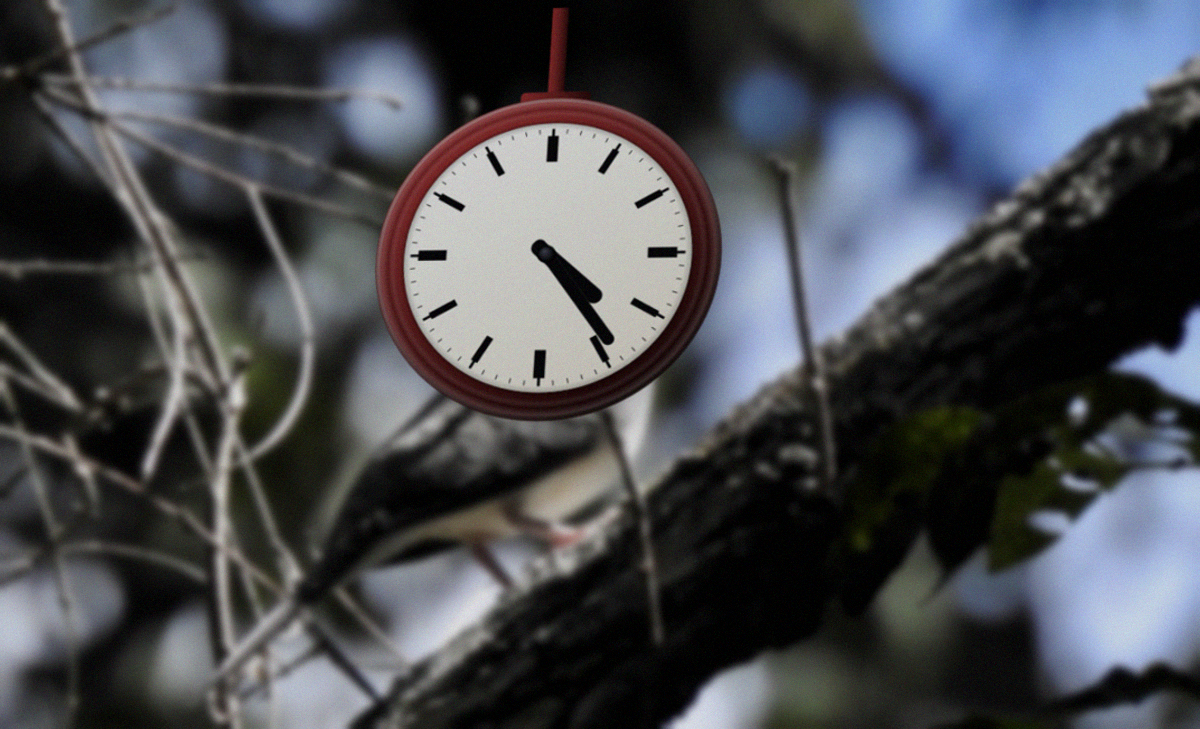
4:24
